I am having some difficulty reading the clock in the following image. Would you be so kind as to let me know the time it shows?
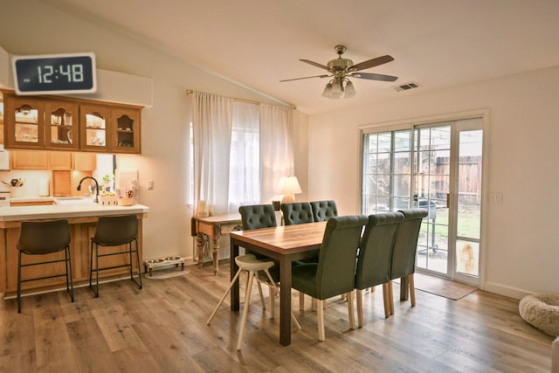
12:48
